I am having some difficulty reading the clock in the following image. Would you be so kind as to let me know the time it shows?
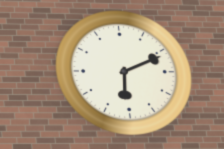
6:11
